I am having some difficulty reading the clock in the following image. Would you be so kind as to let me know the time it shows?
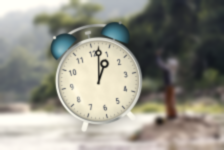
1:02
